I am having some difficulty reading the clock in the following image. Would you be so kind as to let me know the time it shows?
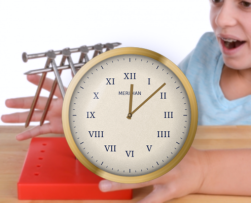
12:08
